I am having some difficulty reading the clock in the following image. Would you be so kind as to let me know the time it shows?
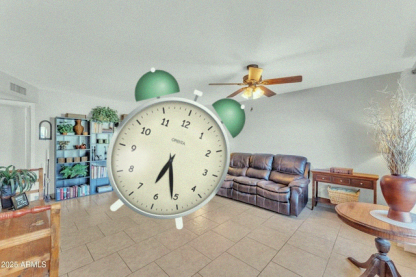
6:26
